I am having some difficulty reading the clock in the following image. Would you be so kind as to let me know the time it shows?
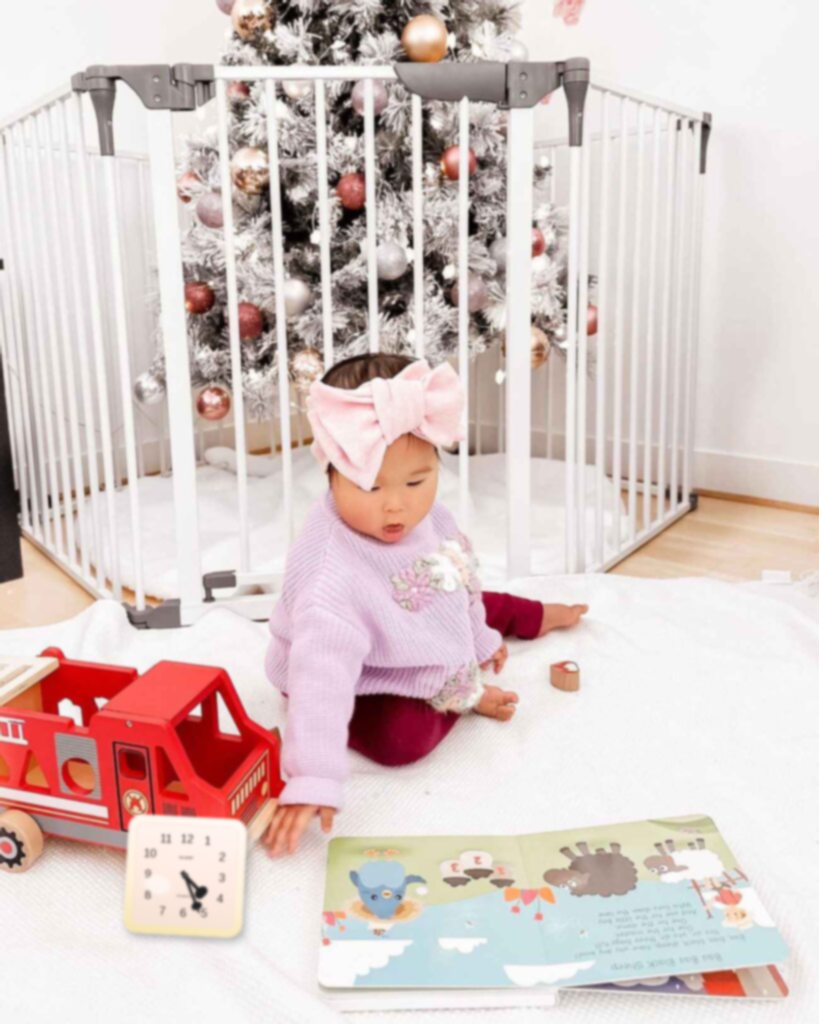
4:26
